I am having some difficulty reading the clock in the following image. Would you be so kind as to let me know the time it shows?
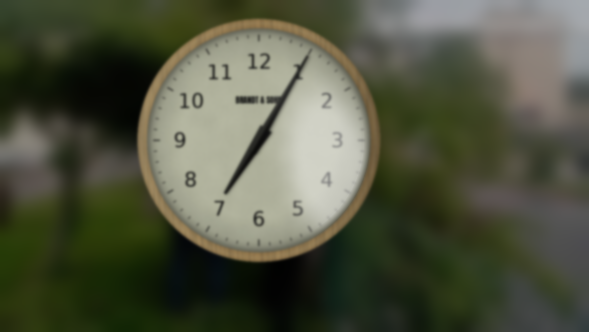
7:05
